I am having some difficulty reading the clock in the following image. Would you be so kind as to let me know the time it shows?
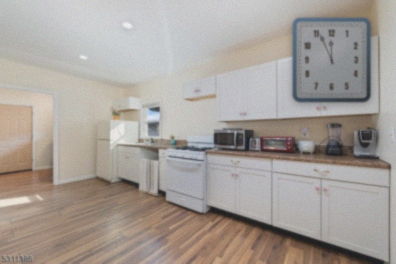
11:56
